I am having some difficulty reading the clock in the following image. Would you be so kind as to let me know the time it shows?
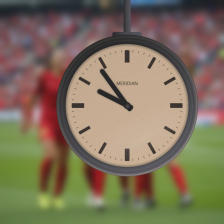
9:54
